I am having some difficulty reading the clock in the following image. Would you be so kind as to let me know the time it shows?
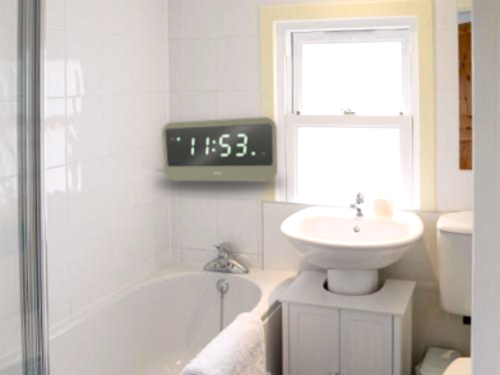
11:53
